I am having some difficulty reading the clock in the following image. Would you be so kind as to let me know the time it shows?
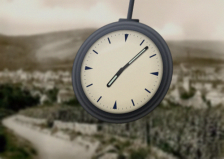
7:07
